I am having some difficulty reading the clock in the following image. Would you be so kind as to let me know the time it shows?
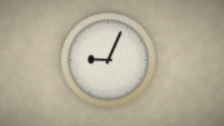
9:04
